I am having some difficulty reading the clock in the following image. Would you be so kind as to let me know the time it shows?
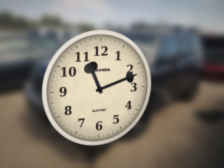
11:12
